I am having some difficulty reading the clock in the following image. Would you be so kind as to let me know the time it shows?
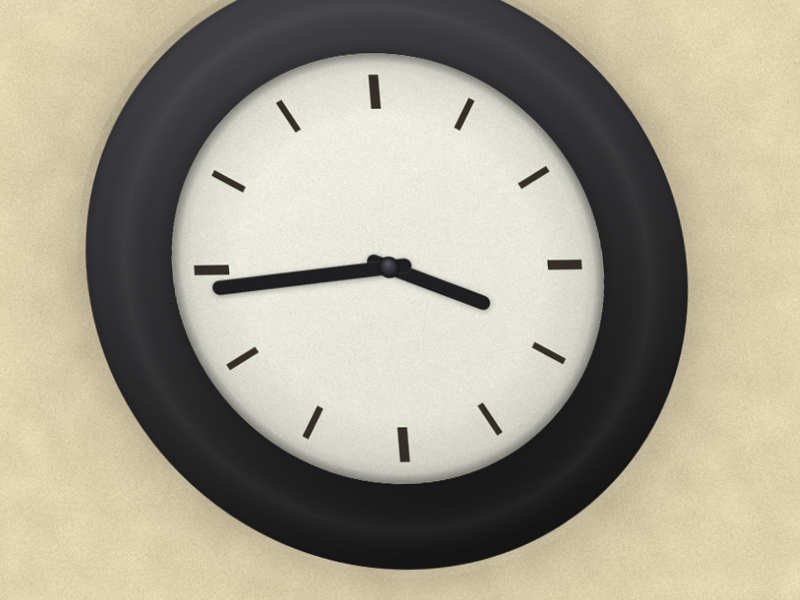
3:44
